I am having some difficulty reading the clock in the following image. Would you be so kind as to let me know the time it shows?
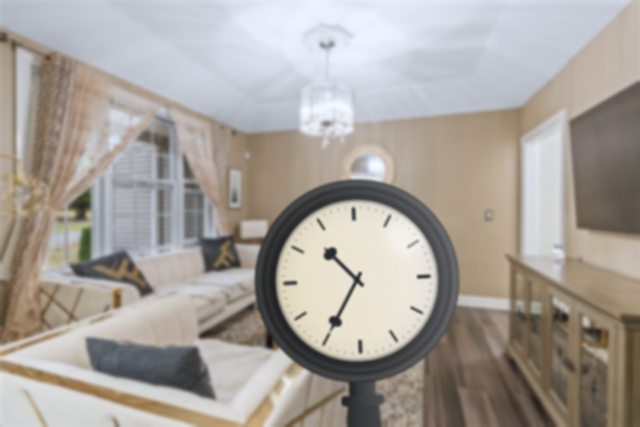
10:35
